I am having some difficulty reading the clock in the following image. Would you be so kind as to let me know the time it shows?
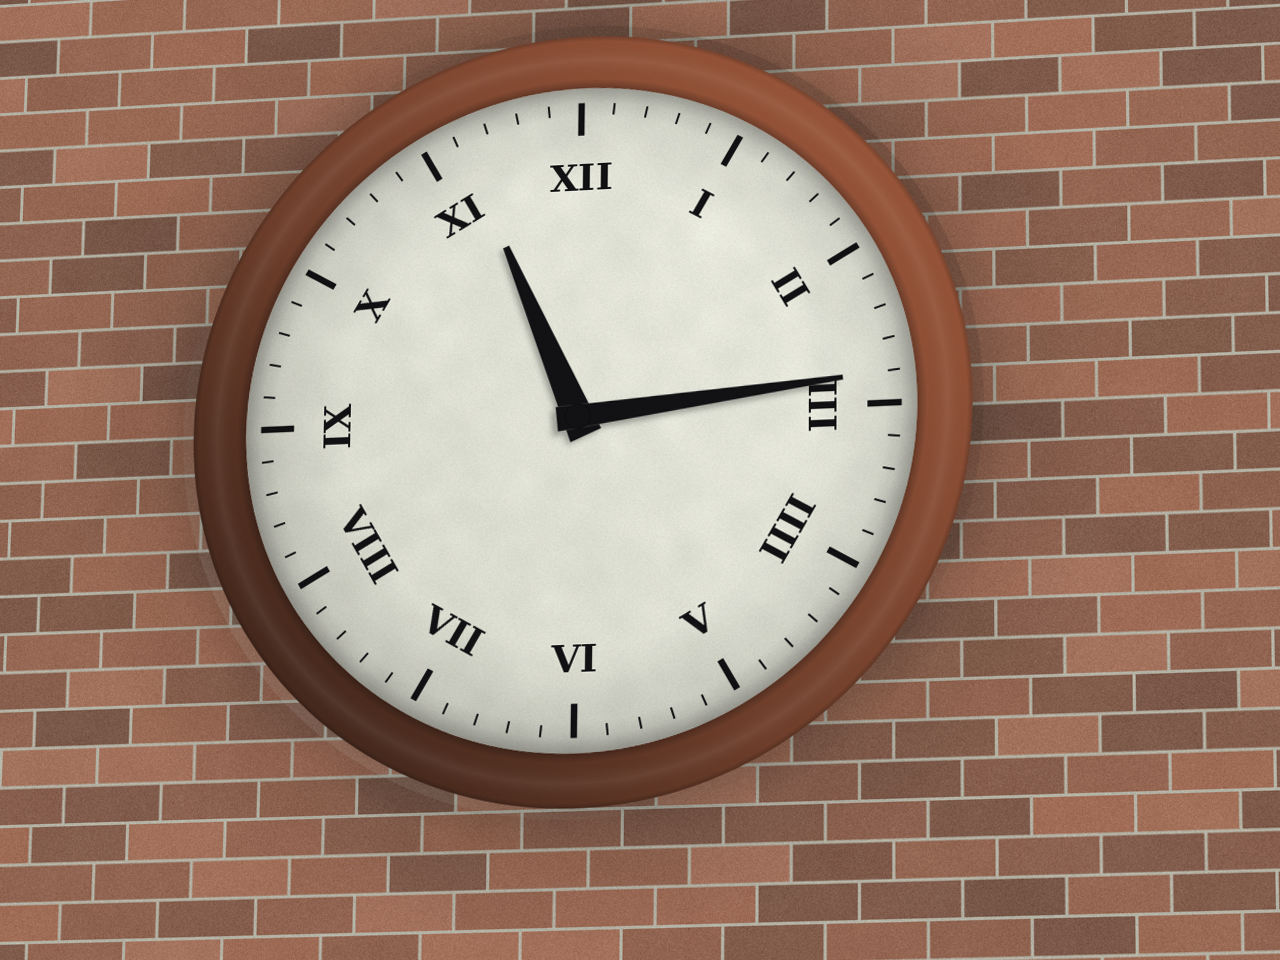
11:14
